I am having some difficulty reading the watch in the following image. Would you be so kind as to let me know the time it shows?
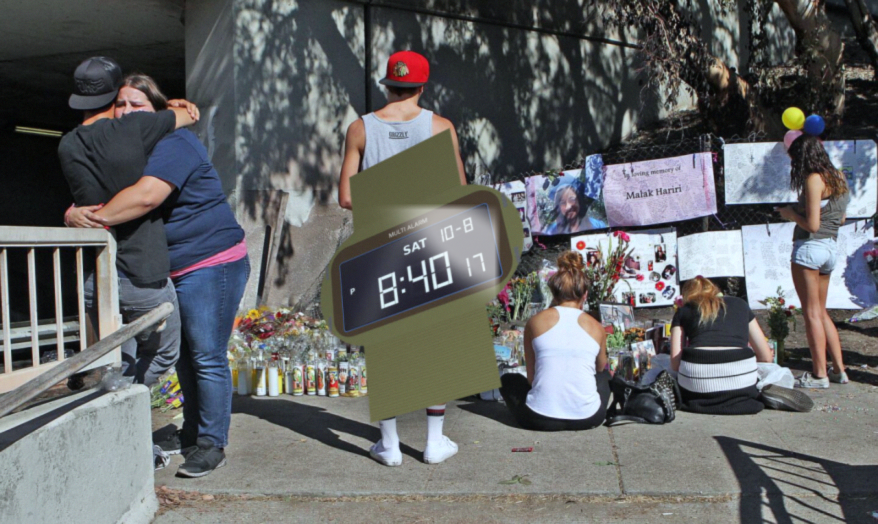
8:40:17
